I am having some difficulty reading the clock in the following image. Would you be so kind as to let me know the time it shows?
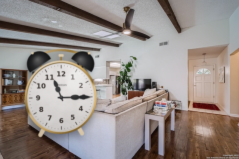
11:15
